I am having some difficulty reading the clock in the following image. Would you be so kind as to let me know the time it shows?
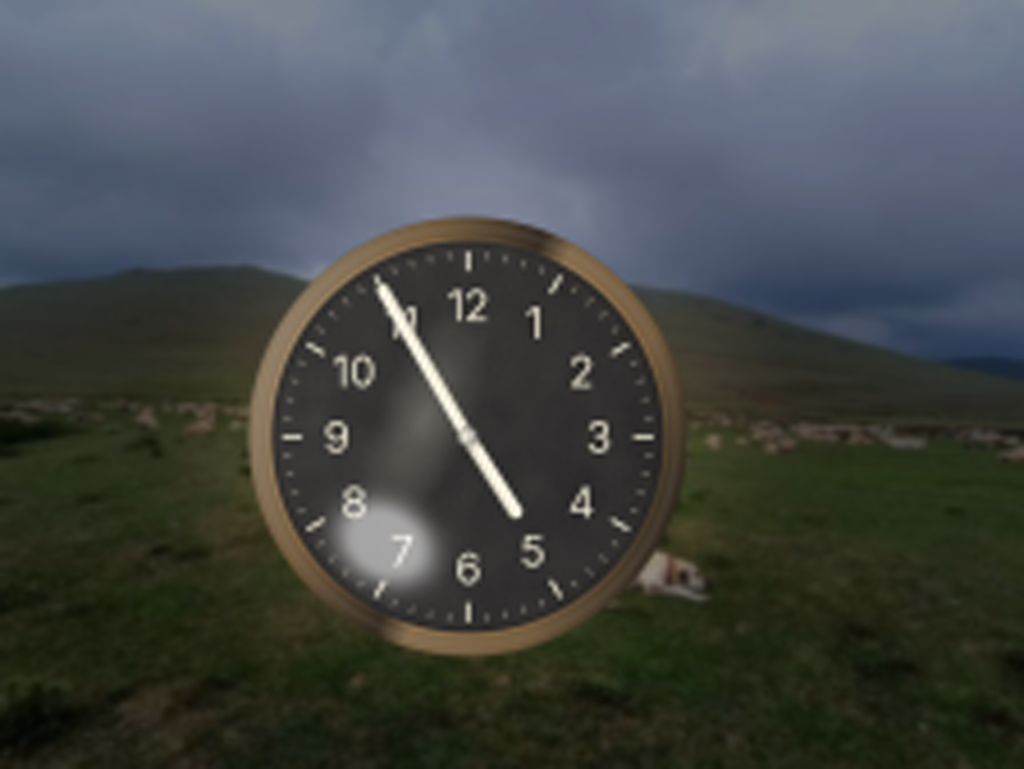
4:55
